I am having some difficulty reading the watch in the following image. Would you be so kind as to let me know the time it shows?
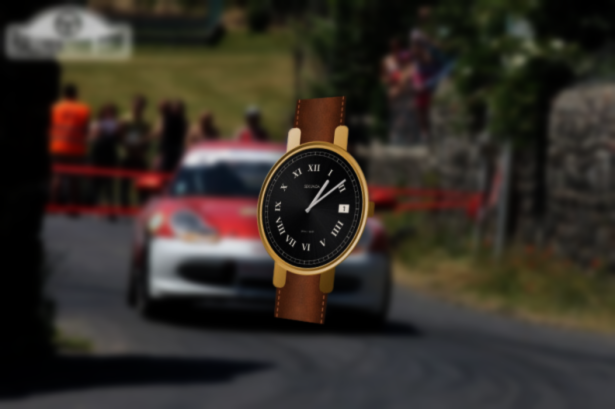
1:09
